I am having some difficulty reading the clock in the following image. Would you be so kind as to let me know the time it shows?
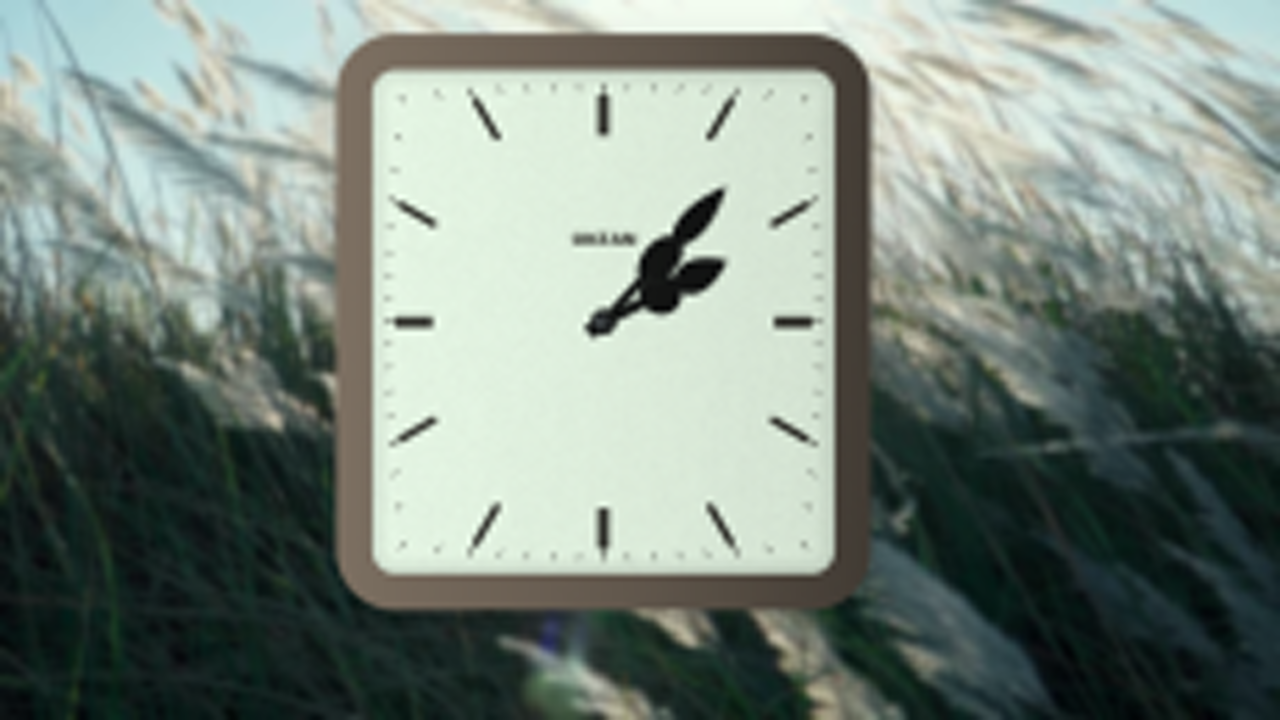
2:07
